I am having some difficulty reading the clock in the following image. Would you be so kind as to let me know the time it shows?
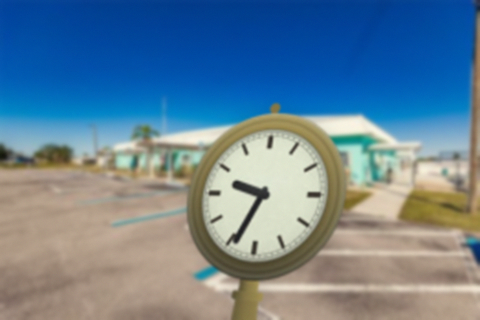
9:34
